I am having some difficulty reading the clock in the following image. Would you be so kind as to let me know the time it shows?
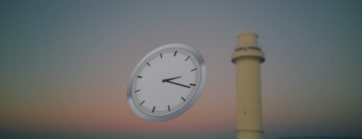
2:16
